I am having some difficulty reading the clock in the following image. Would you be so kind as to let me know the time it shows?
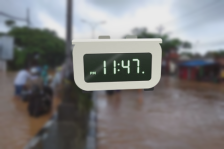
11:47
